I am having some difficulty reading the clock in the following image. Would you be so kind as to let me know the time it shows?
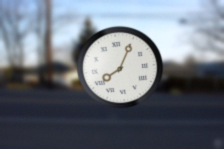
8:05
